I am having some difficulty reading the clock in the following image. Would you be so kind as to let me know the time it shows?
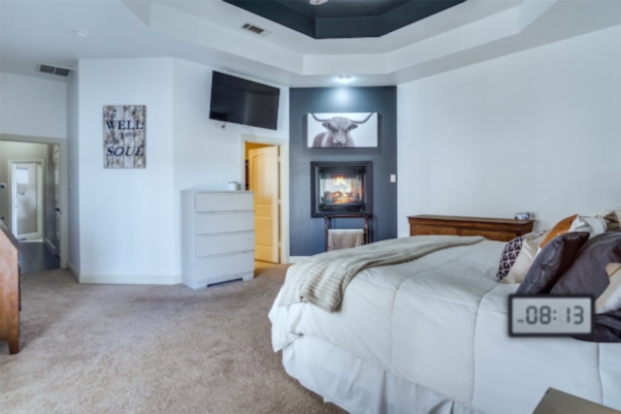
8:13
